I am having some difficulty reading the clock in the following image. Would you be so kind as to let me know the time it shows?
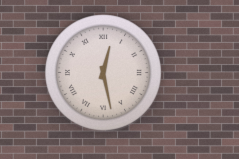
12:28
